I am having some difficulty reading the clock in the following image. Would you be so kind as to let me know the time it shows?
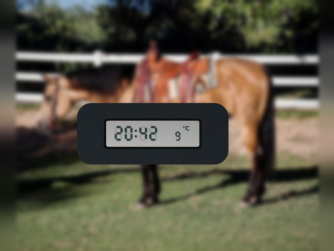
20:42
